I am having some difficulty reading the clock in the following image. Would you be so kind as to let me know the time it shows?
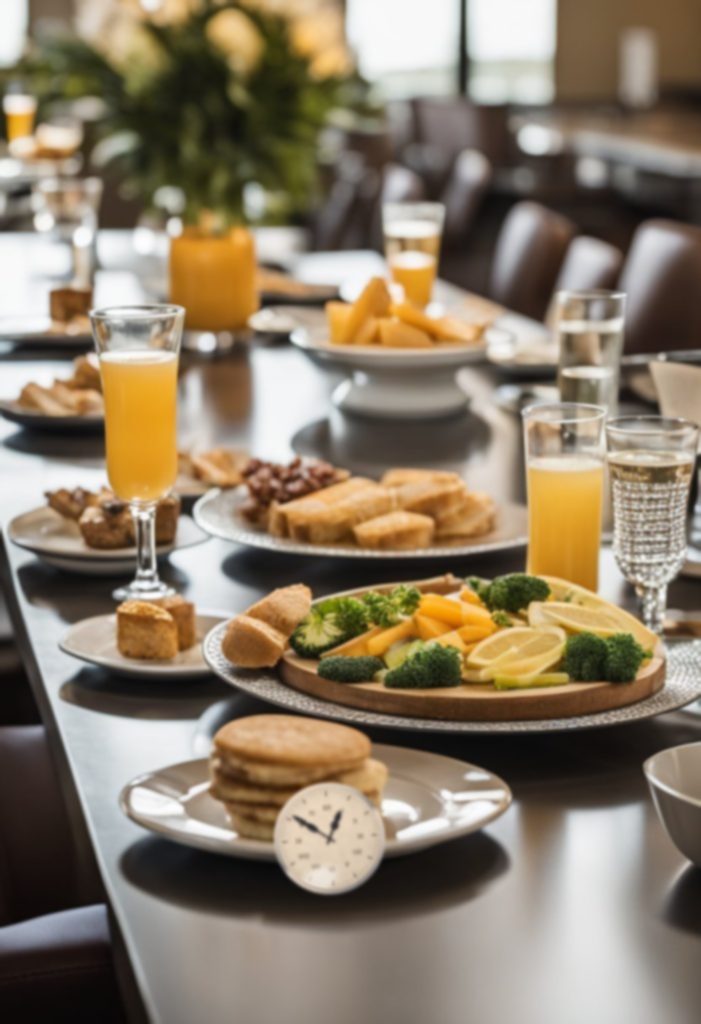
12:51
